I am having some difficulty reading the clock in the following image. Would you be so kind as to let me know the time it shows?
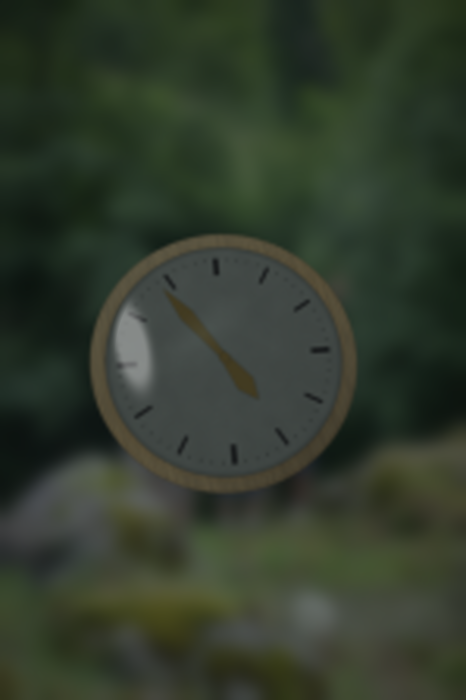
4:54
